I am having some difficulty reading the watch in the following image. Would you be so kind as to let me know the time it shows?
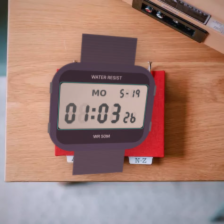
1:03:26
